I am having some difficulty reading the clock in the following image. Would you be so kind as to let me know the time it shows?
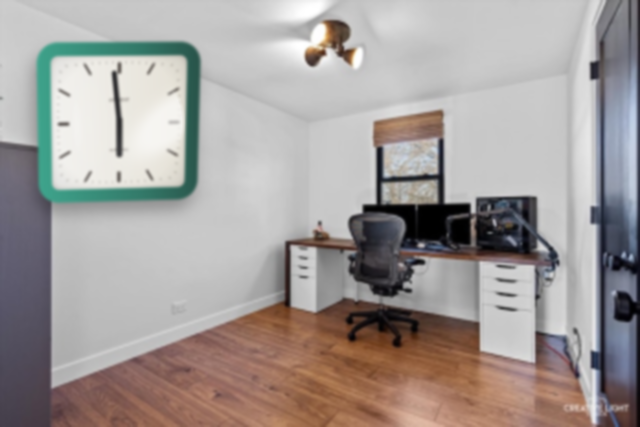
5:59
